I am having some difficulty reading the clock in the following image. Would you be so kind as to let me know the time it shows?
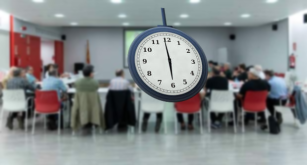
5:59
